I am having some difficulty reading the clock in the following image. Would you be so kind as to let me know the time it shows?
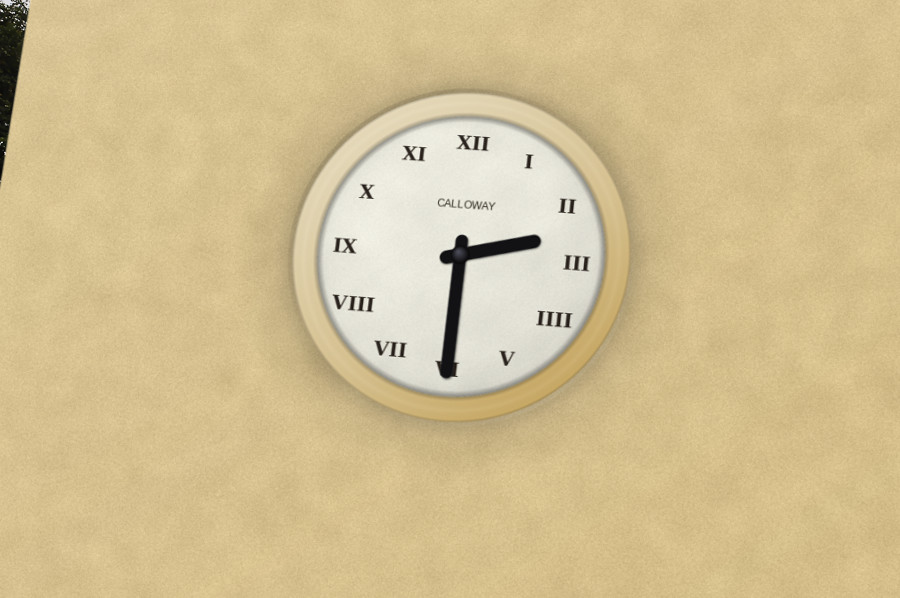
2:30
